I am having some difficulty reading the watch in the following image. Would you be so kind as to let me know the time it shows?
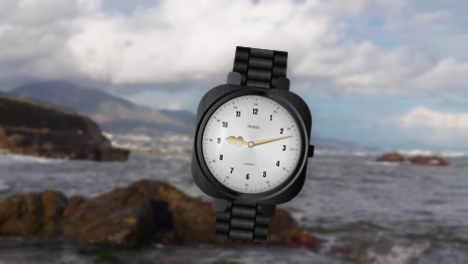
9:12
